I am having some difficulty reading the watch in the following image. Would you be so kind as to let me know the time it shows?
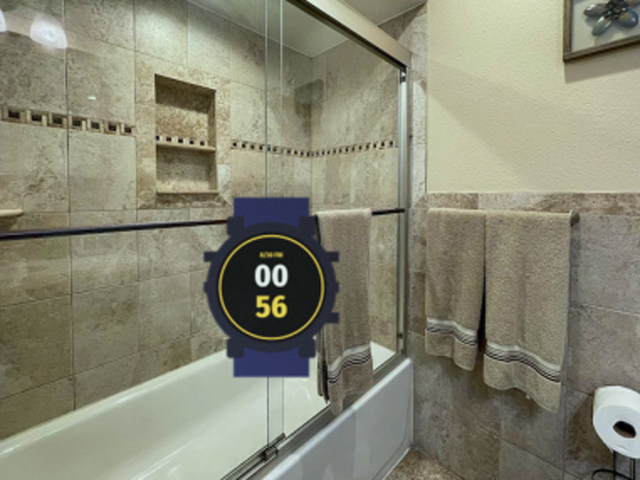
0:56
